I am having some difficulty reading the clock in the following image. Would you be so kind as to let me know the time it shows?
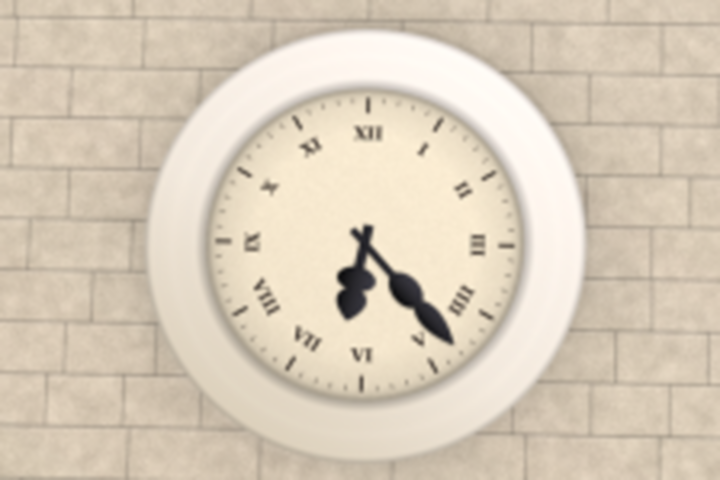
6:23
